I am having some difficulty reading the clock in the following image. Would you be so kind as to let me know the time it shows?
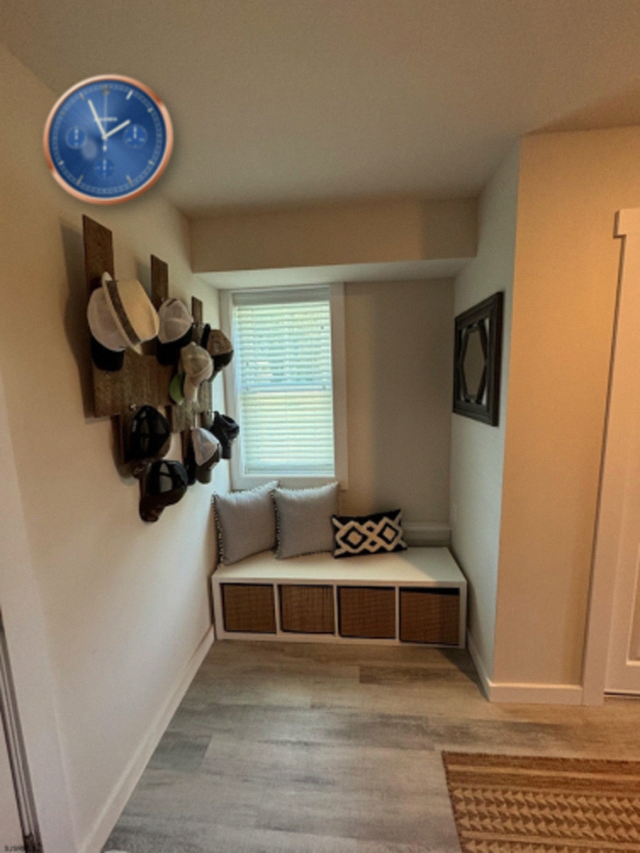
1:56
